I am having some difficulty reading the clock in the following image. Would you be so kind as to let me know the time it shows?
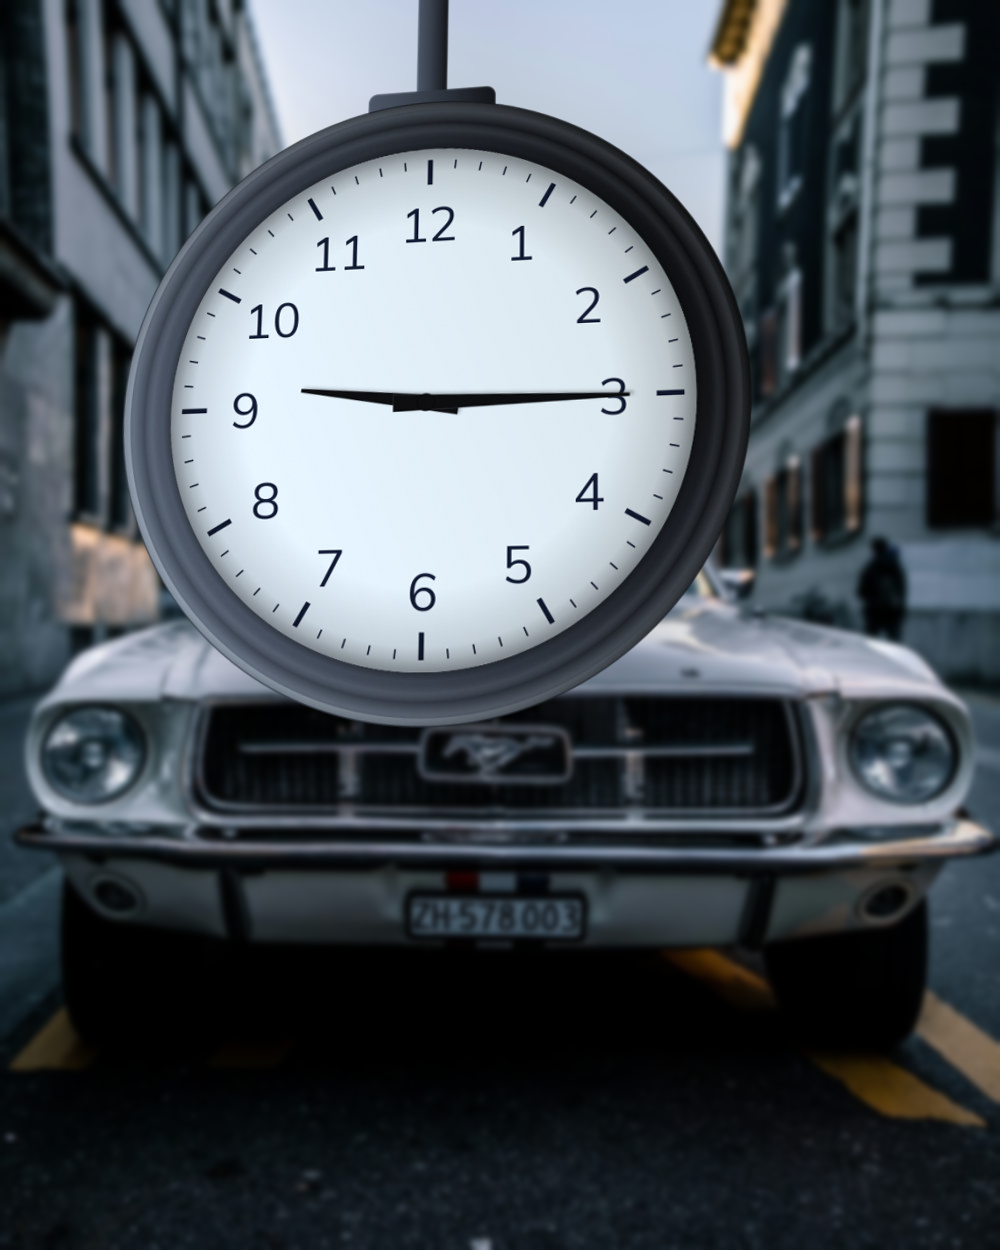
9:15
